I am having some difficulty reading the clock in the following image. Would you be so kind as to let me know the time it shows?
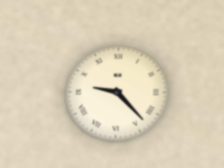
9:23
